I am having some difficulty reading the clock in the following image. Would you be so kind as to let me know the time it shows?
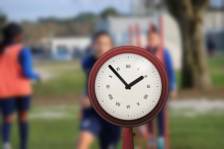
1:53
